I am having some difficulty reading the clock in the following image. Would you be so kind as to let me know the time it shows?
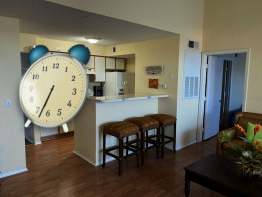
6:33
